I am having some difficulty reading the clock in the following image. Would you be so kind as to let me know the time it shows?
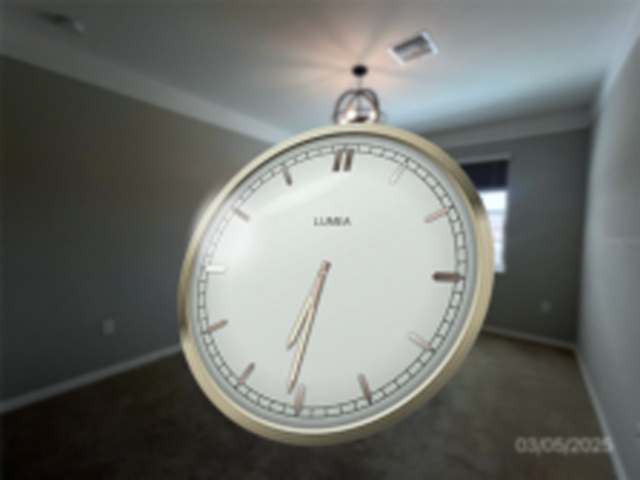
6:31
